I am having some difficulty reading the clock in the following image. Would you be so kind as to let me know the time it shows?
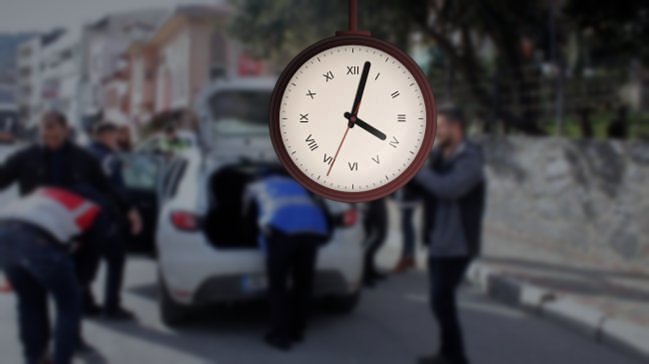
4:02:34
